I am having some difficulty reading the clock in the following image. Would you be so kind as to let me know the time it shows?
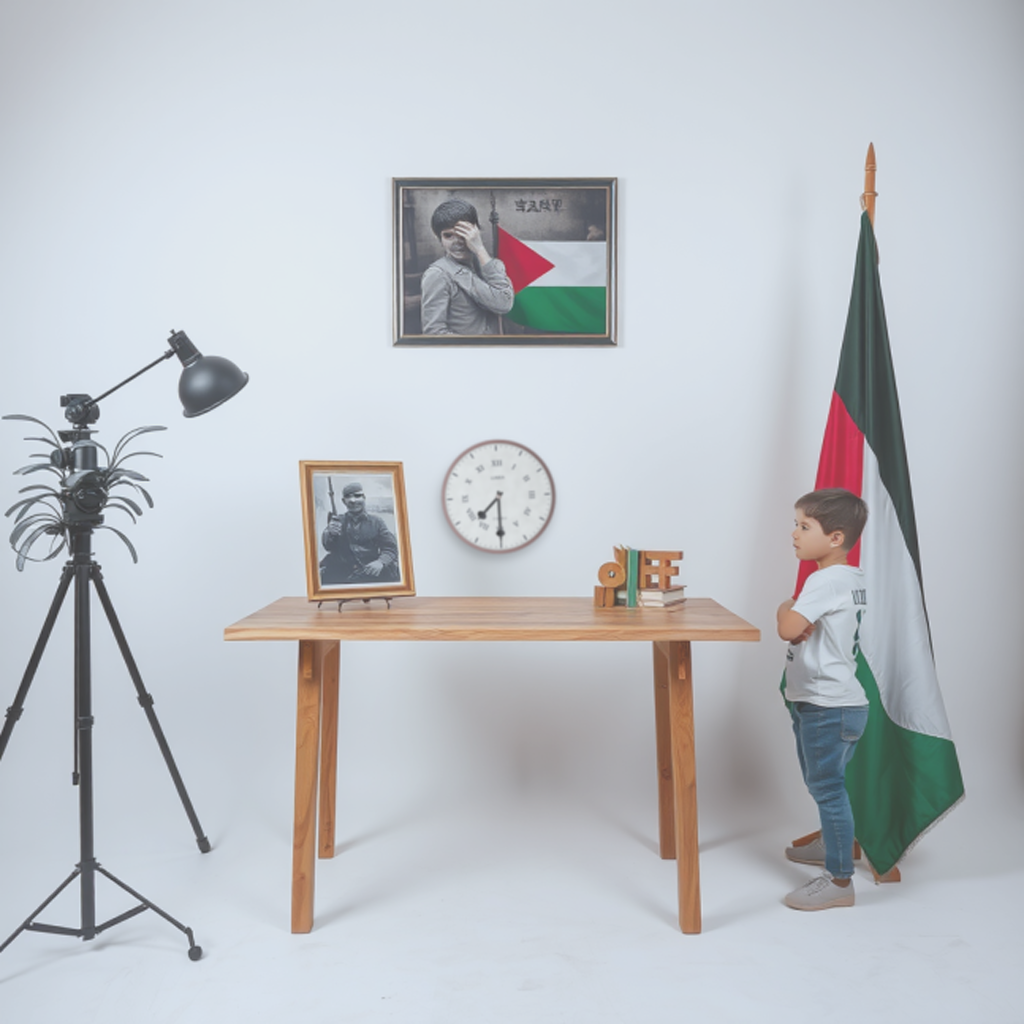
7:30
